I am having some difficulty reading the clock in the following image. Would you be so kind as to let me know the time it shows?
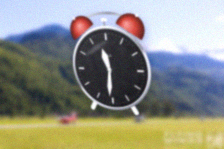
11:31
